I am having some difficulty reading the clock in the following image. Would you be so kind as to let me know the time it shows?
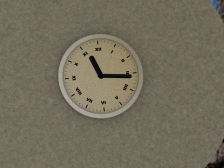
11:16
